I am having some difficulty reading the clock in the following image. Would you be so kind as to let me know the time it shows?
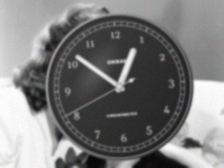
12:51:41
